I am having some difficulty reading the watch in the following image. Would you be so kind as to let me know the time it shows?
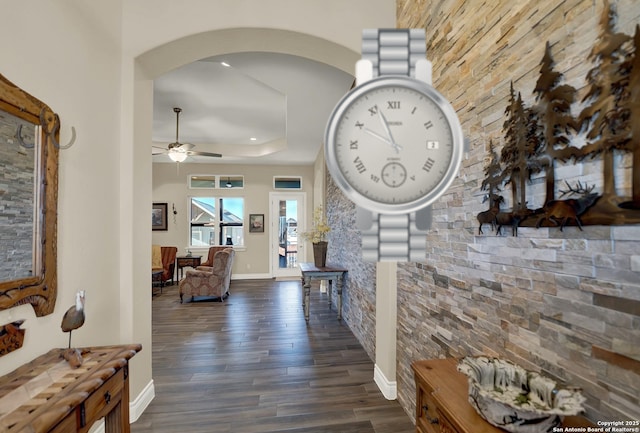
9:56
